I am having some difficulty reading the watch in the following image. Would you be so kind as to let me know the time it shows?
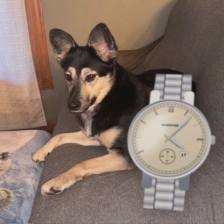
4:07
